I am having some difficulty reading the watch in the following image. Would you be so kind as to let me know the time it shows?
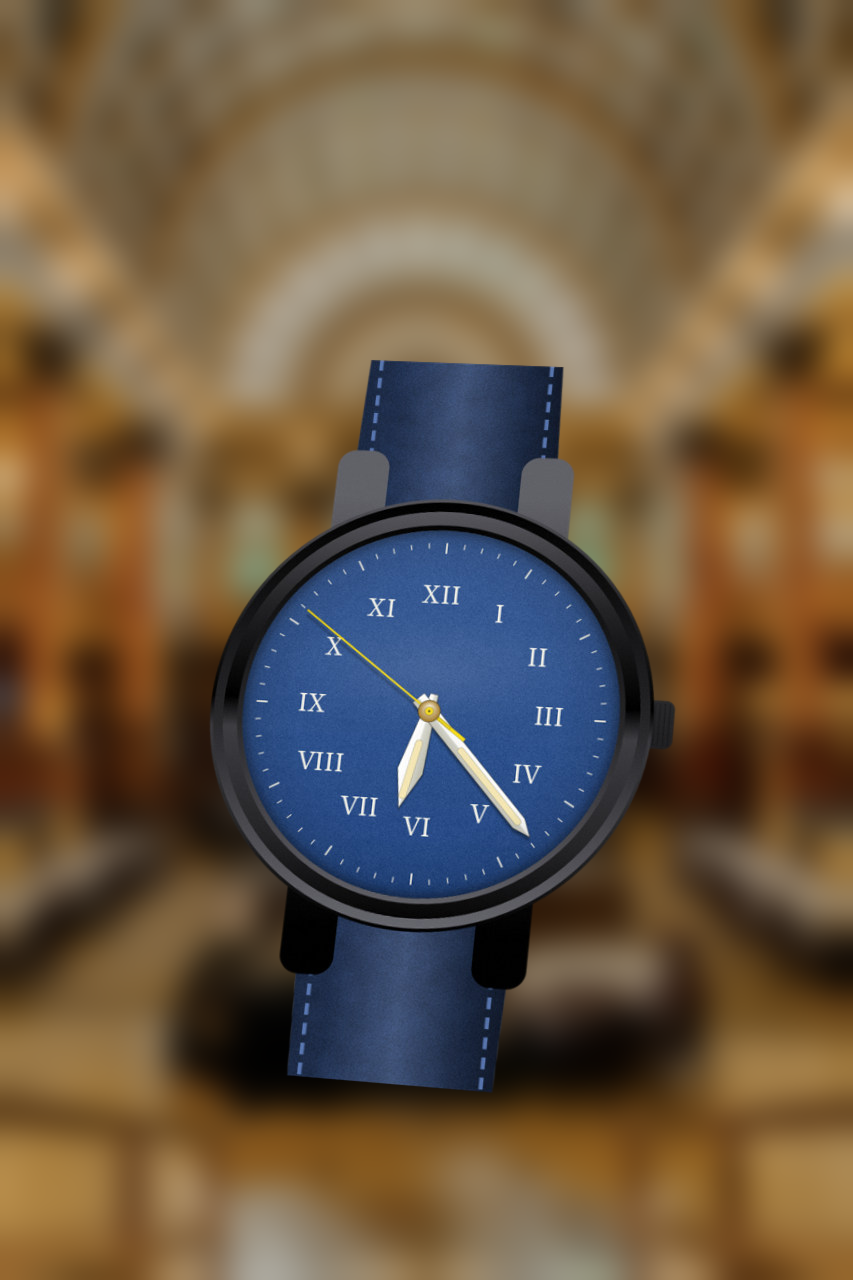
6:22:51
